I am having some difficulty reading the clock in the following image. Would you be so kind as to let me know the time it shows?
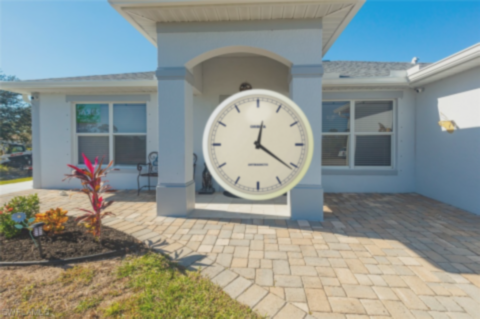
12:21
